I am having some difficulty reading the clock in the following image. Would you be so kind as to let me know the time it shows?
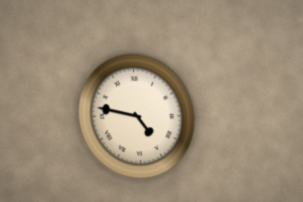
4:47
